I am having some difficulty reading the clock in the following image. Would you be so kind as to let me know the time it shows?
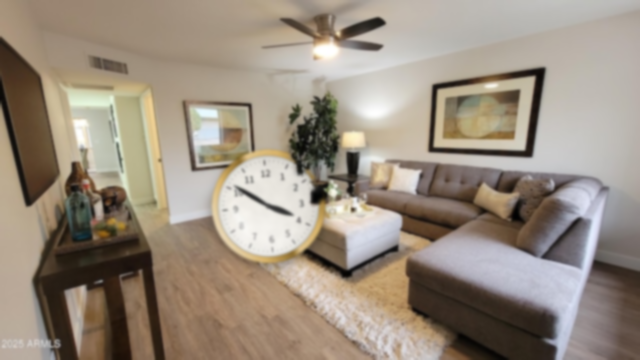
3:51
